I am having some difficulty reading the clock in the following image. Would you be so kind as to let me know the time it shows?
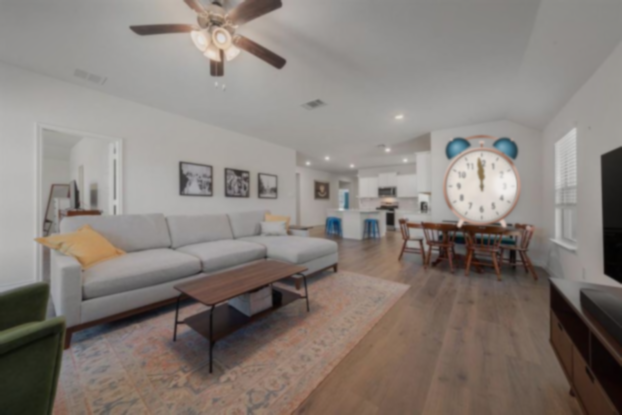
11:59
